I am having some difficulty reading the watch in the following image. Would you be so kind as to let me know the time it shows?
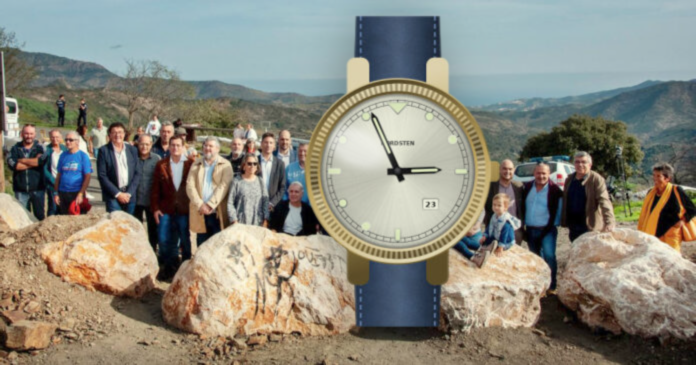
2:56
